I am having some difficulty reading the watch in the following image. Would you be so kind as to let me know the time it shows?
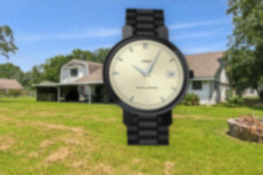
10:05
